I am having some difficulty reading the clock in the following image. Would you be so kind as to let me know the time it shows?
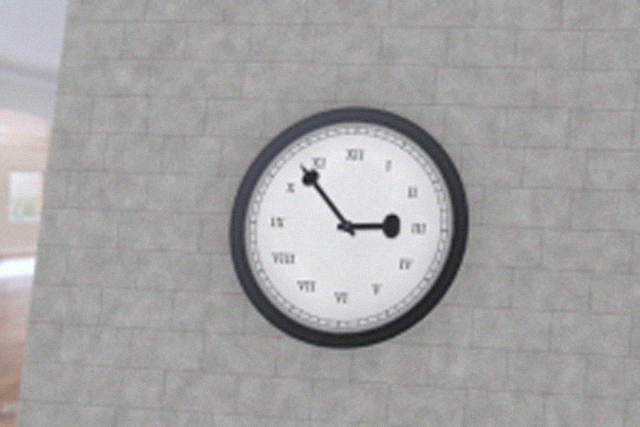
2:53
